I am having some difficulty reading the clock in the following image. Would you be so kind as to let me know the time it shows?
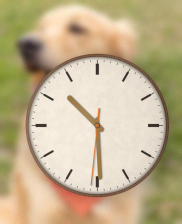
10:29:31
